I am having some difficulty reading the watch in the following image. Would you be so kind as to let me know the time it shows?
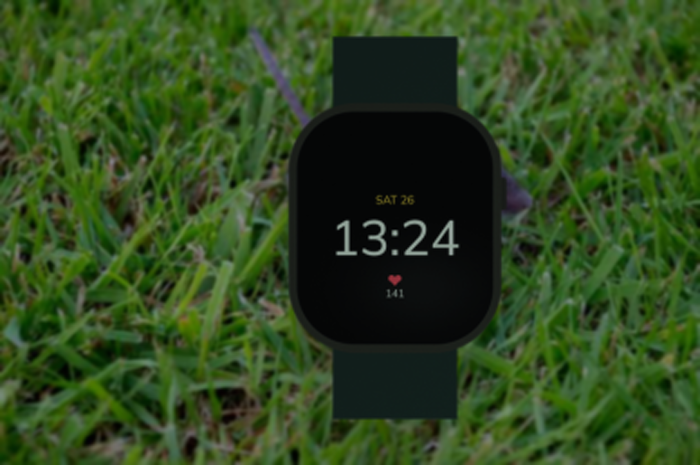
13:24
